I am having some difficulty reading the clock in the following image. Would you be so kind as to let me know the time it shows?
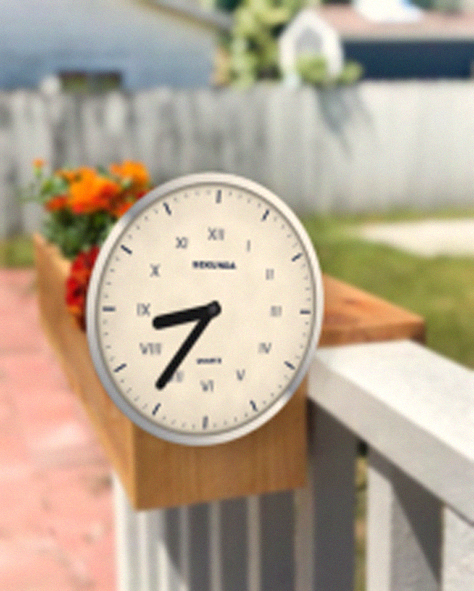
8:36
